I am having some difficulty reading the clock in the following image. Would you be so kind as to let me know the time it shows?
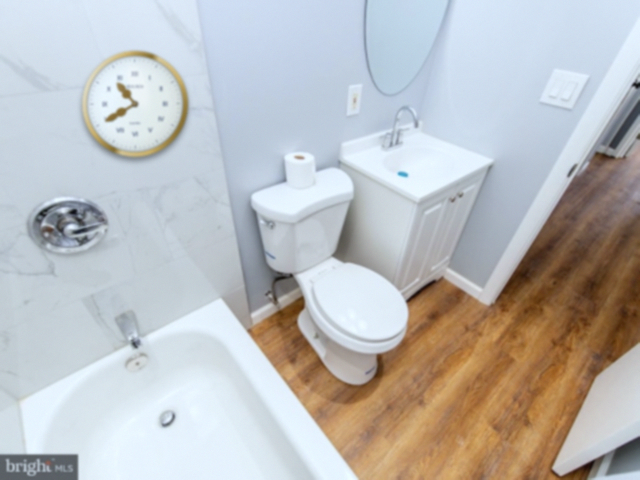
10:40
